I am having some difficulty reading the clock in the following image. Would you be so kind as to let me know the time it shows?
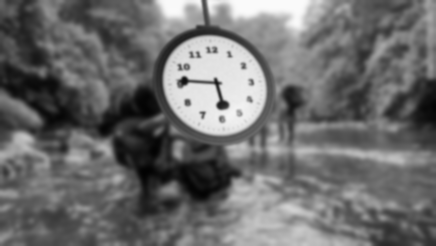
5:46
